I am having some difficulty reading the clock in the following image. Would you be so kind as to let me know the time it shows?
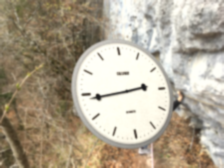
2:44
